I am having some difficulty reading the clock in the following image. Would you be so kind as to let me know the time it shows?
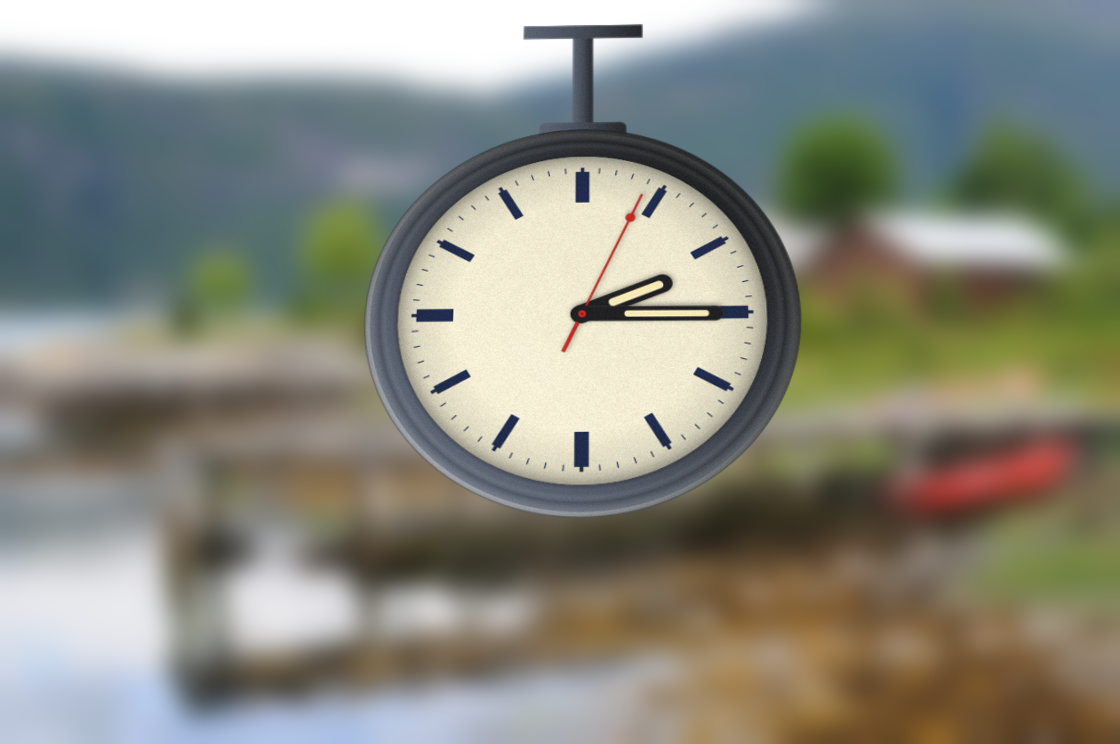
2:15:04
